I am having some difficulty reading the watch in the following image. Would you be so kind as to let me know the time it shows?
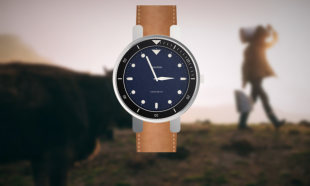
2:56
